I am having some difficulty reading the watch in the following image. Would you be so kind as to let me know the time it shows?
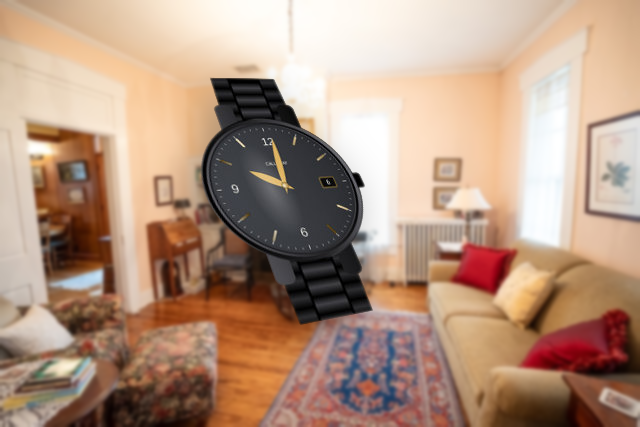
10:01
